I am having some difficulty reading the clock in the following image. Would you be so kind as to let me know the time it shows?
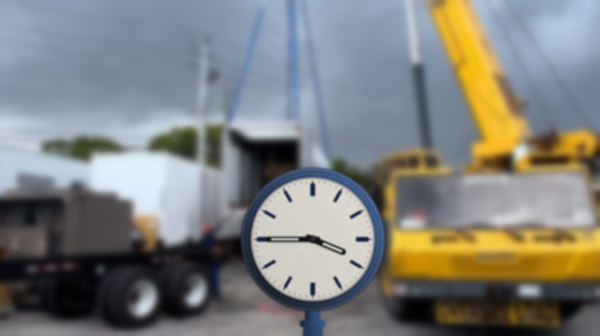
3:45
